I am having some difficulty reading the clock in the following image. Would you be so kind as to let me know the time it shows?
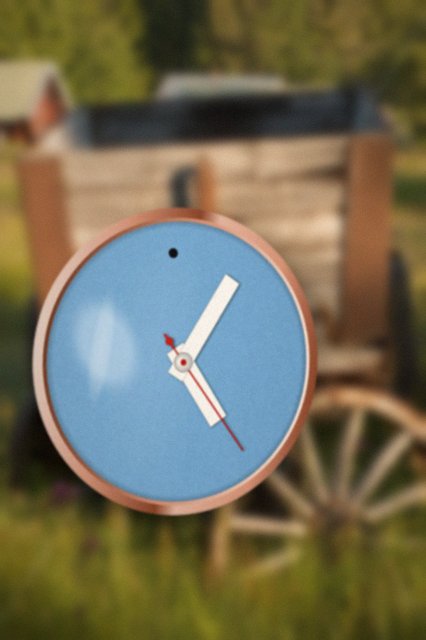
5:06:25
